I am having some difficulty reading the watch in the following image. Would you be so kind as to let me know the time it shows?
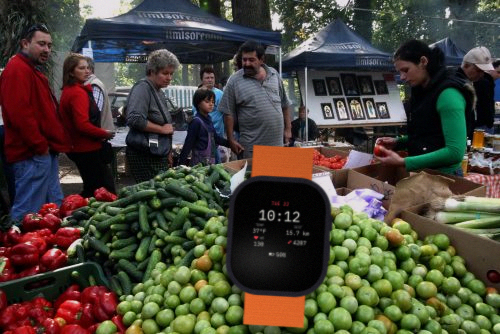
10:12
